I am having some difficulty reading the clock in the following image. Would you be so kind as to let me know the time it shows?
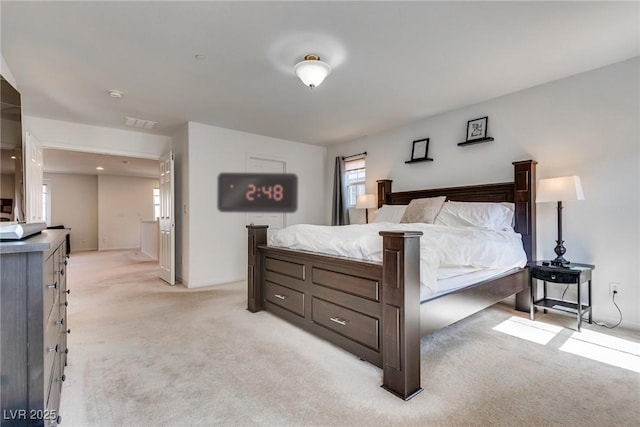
2:48
